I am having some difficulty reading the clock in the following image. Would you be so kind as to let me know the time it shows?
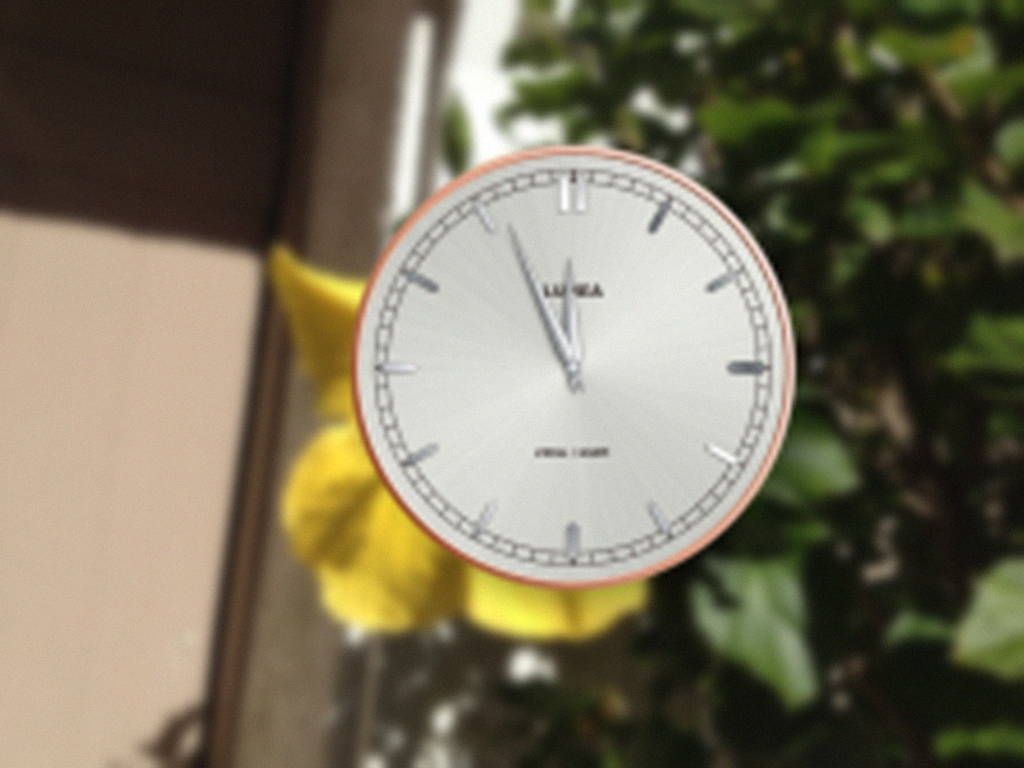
11:56
